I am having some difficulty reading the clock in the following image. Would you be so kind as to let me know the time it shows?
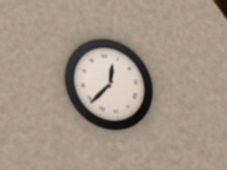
12:39
